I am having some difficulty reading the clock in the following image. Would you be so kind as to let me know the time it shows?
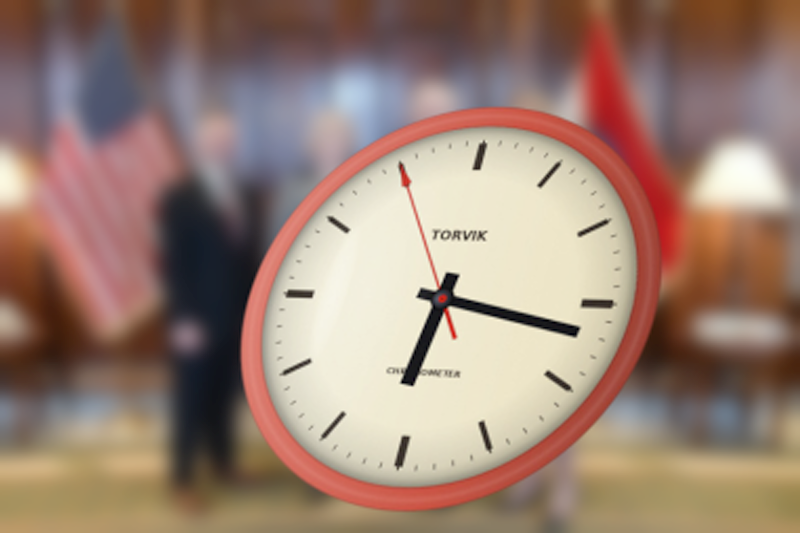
6:16:55
